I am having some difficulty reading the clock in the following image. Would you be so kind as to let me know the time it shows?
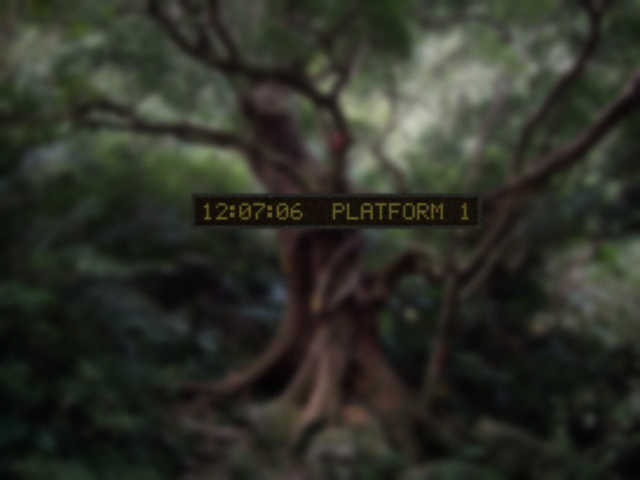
12:07:06
